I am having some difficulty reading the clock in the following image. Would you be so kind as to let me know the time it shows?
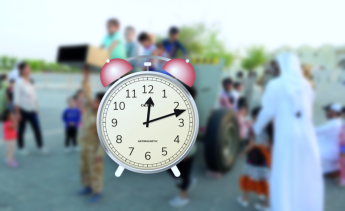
12:12
